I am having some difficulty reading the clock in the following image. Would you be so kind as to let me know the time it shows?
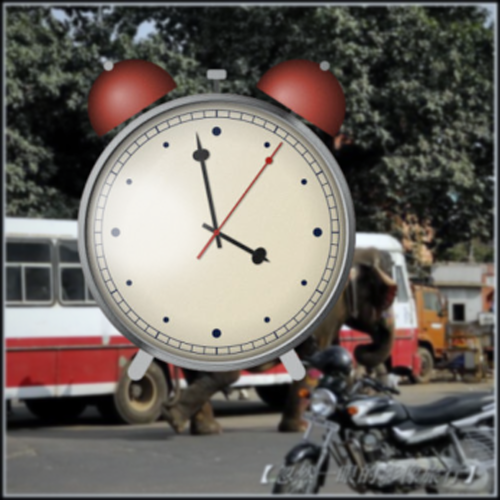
3:58:06
